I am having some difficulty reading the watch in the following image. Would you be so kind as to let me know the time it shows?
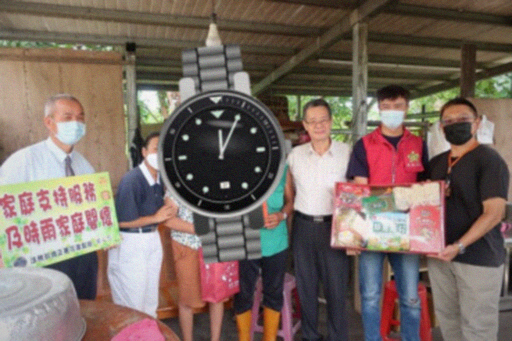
12:05
